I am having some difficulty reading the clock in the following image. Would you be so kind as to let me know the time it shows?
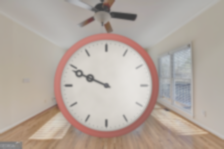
9:49
